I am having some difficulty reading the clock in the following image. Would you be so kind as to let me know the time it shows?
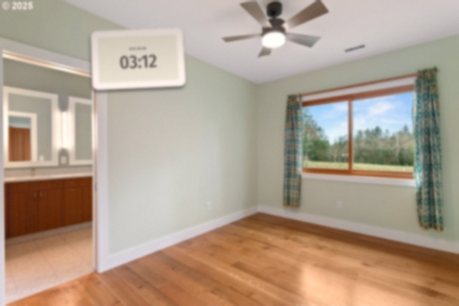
3:12
